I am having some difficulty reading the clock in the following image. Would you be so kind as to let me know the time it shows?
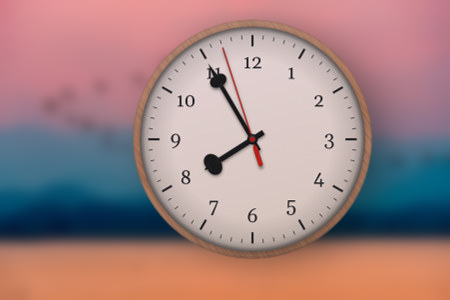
7:54:57
